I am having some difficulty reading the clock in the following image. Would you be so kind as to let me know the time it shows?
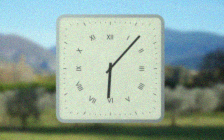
6:07
